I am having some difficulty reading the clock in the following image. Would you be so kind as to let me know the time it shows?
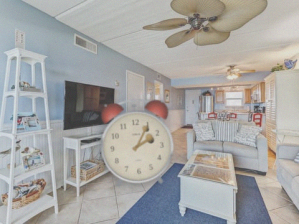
2:05
